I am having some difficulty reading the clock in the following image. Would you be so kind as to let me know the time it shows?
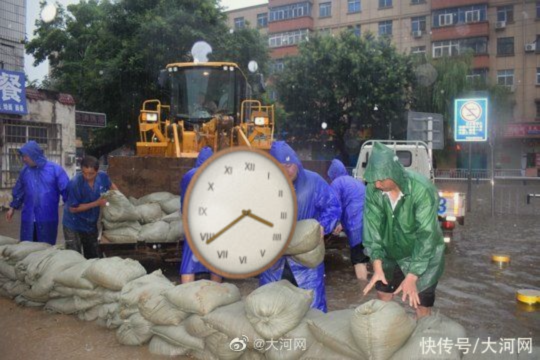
3:39
